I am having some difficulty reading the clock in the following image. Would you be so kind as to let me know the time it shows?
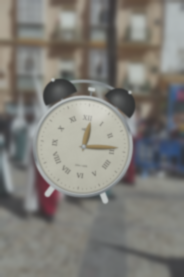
12:14
